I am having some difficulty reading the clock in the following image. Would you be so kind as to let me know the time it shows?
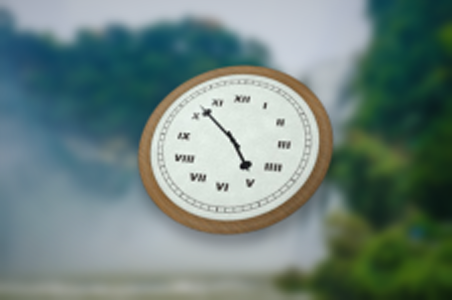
4:52
